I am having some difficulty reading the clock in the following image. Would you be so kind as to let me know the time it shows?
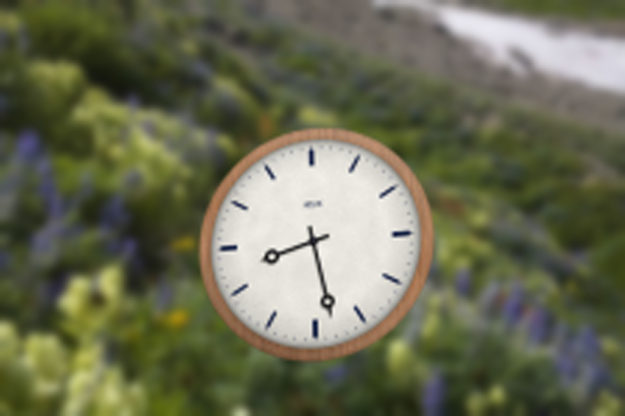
8:28
